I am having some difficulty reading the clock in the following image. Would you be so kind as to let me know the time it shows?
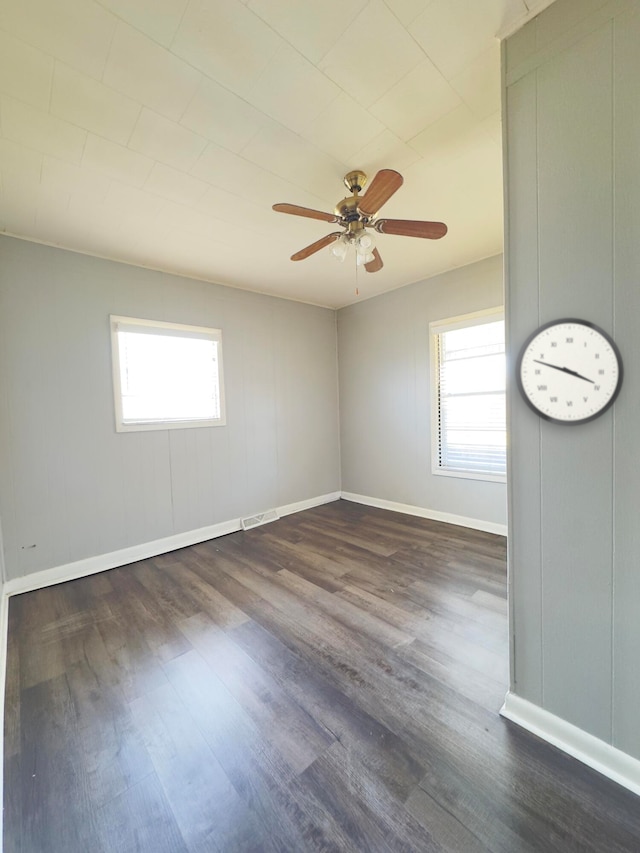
3:48
